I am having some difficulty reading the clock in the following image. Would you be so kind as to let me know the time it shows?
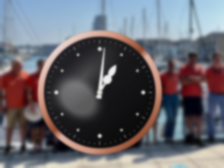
1:01
